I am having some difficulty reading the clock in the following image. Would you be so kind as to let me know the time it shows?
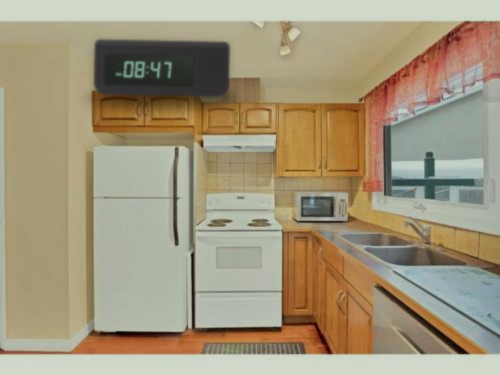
8:47
